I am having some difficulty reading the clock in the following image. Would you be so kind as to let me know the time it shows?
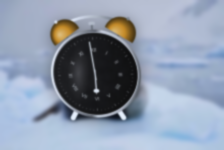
5:59
